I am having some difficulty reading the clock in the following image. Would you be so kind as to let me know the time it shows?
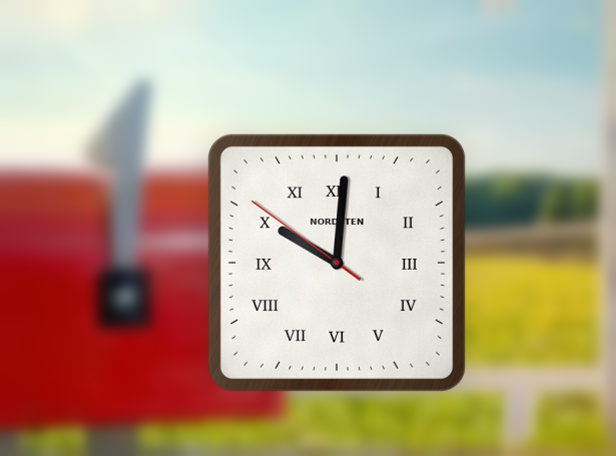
10:00:51
